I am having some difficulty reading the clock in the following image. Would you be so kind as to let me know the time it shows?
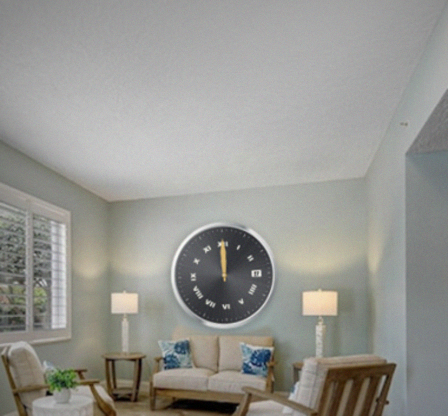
12:00
